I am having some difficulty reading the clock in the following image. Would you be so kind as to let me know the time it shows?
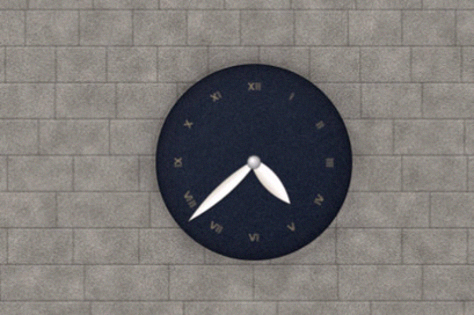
4:38
